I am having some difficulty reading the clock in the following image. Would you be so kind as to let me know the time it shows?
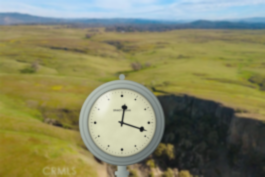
12:18
